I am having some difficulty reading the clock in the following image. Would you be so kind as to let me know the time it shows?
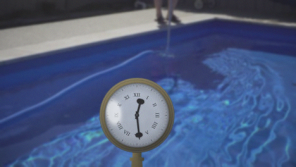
12:29
